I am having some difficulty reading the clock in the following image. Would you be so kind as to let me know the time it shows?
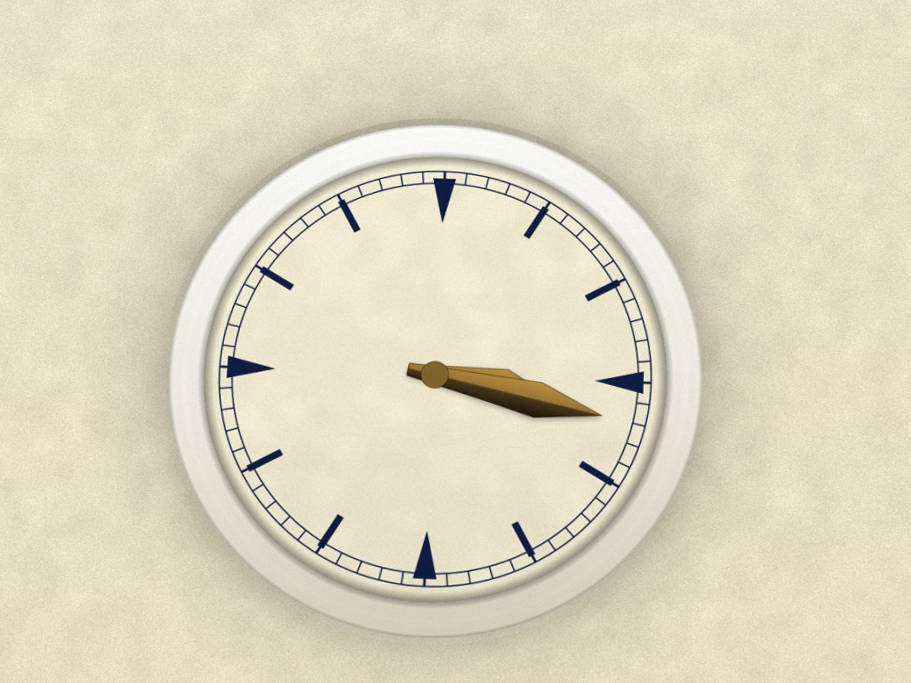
3:17
